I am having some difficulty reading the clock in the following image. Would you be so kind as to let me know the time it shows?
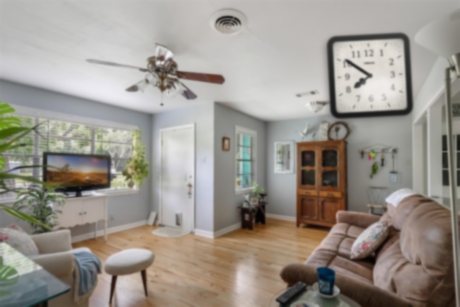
7:51
